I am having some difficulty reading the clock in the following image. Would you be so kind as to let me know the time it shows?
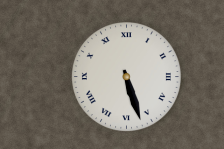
5:27
